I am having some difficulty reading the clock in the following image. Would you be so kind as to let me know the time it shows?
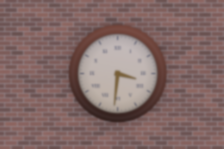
3:31
